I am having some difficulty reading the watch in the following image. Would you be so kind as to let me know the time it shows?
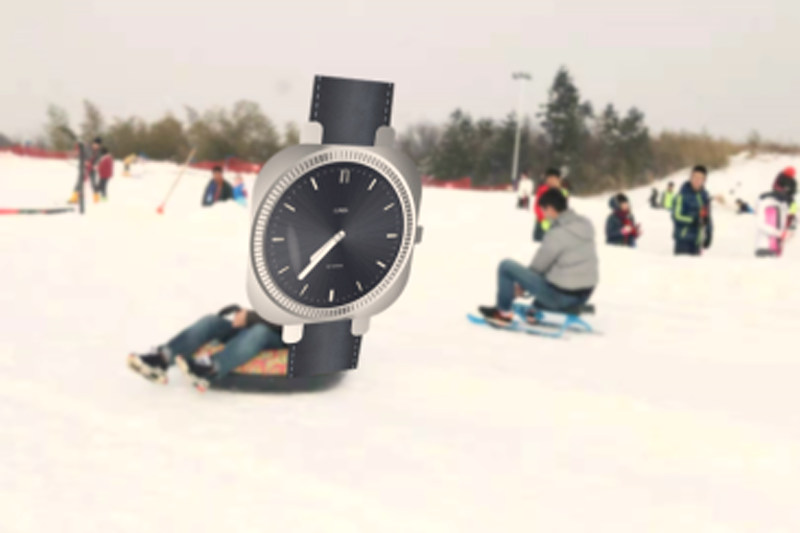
7:37
